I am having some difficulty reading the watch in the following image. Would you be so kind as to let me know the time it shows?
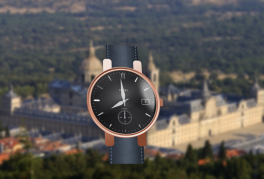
7:59
